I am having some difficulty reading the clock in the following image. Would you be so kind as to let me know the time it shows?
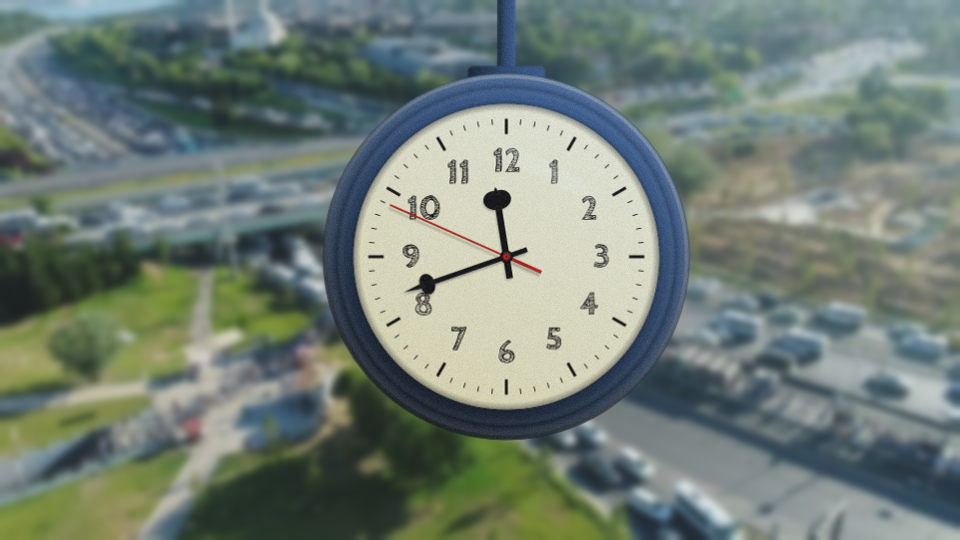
11:41:49
